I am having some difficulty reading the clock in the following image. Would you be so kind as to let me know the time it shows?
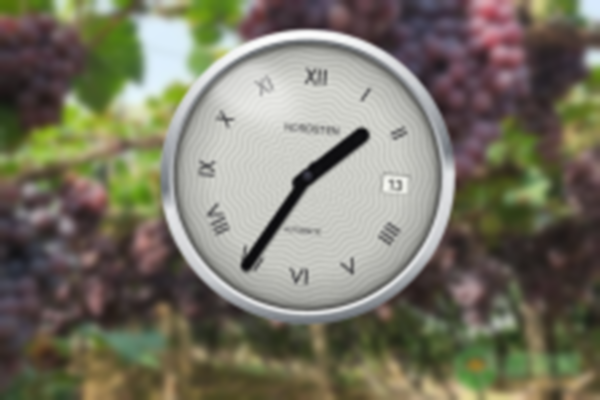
1:35
